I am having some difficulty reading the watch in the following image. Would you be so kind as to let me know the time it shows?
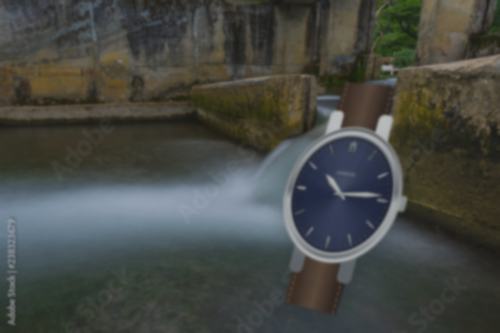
10:14
